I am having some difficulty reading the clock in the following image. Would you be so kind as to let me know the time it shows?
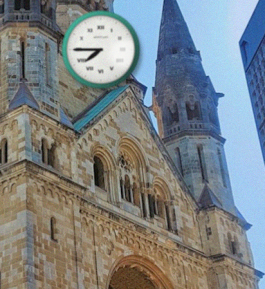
7:45
